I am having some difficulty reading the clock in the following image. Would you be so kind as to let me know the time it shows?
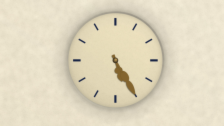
5:25
